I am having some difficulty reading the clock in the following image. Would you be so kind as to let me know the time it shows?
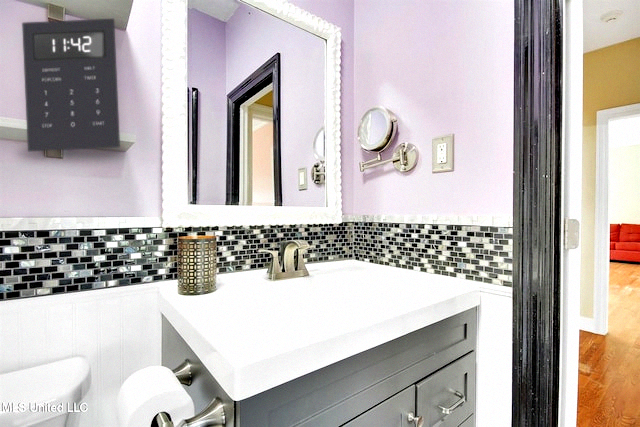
11:42
